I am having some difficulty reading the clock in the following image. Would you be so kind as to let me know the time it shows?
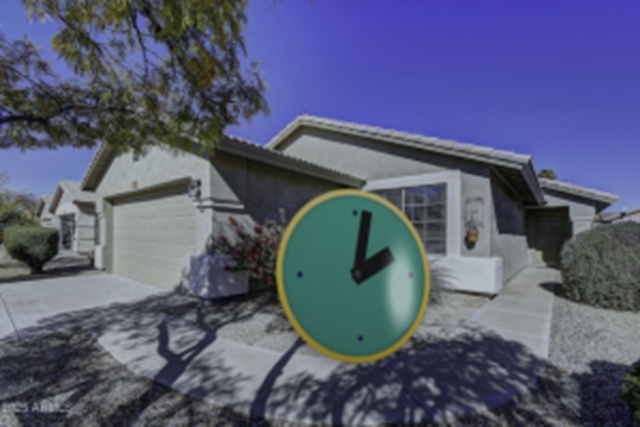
2:02
